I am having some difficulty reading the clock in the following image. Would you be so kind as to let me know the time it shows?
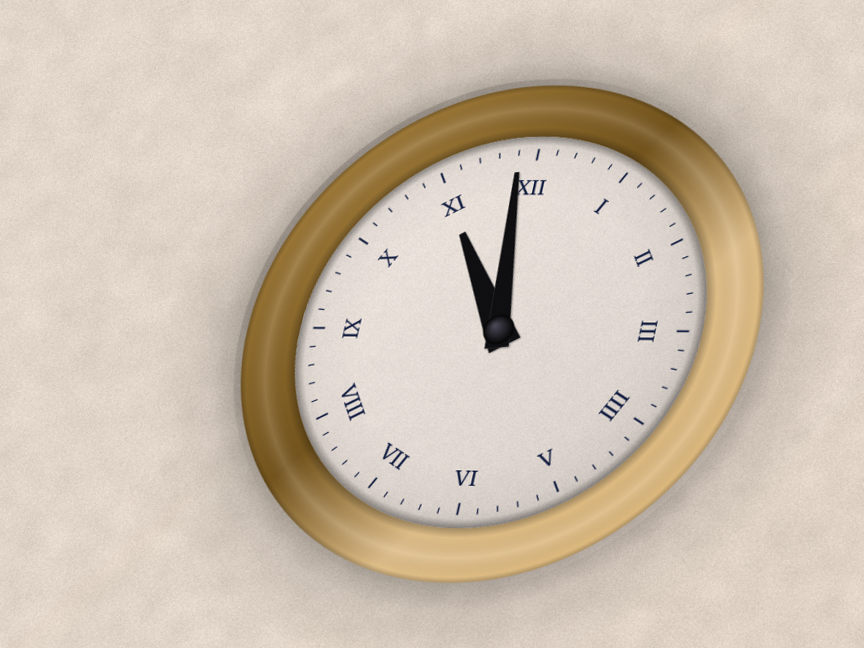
10:59
